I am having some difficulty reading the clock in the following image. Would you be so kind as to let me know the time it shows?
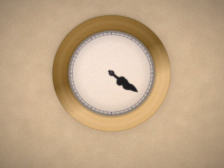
4:21
